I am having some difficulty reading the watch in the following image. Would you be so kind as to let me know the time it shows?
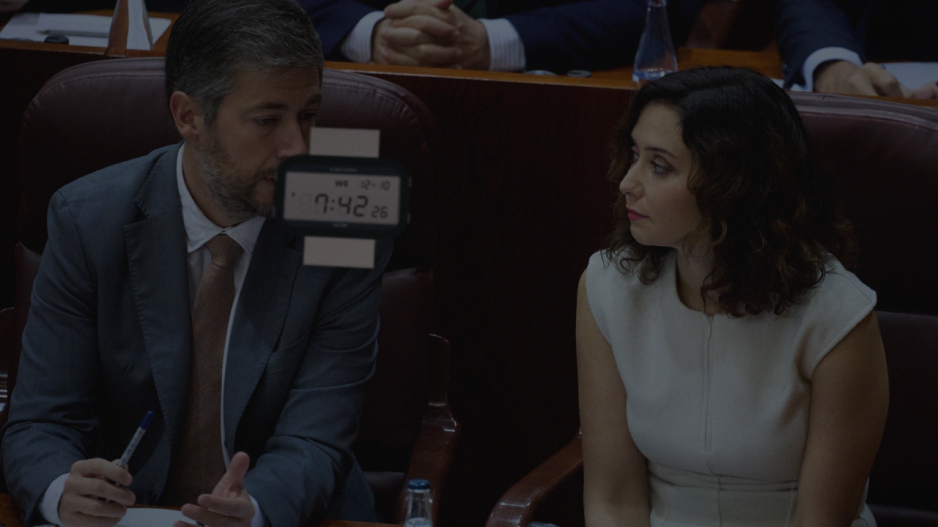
7:42:26
